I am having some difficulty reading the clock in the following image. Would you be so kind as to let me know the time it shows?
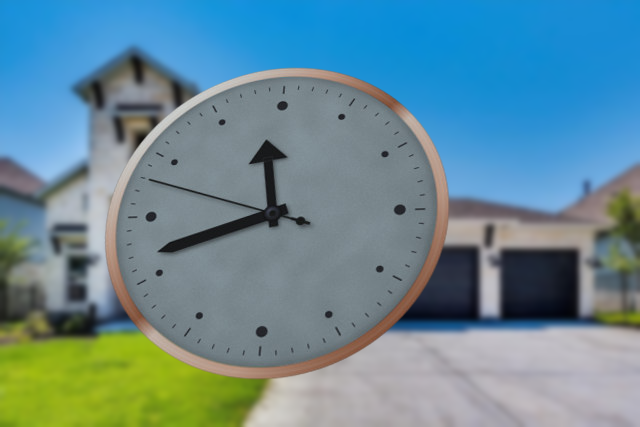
11:41:48
